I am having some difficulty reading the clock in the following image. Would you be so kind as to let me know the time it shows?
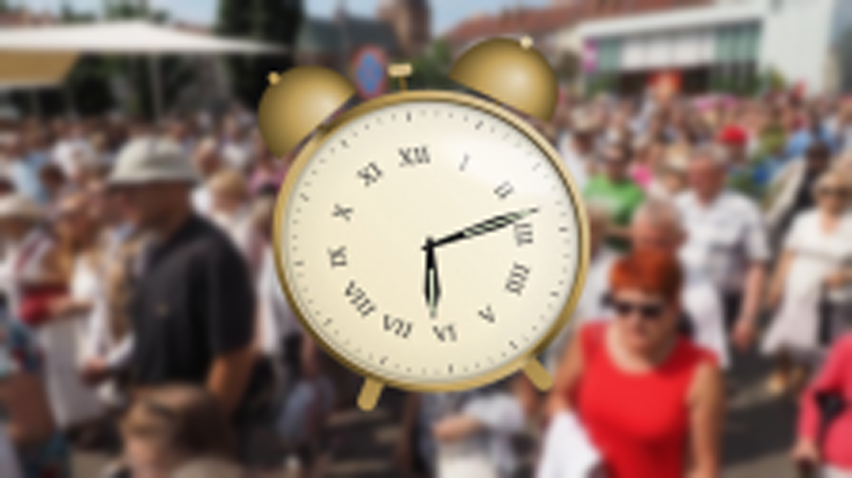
6:13
